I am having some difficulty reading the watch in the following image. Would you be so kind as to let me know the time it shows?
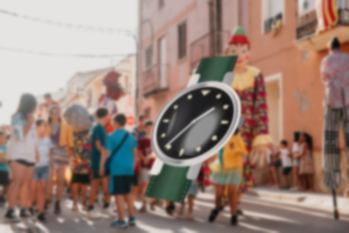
1:36
